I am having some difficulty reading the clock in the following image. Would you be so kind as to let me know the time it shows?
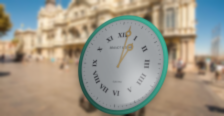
1:02
